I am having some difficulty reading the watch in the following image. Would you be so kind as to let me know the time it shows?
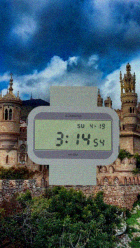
3:14:54
